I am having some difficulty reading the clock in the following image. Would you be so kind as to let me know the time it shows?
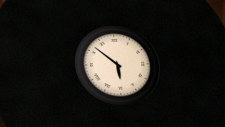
5:52
